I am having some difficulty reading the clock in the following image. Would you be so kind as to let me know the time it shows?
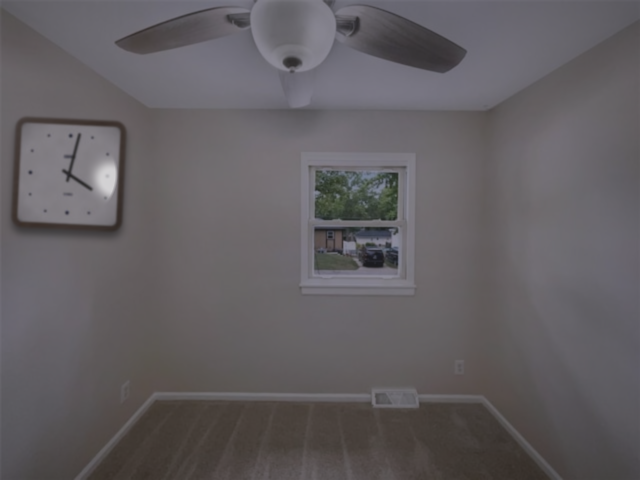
4:02
